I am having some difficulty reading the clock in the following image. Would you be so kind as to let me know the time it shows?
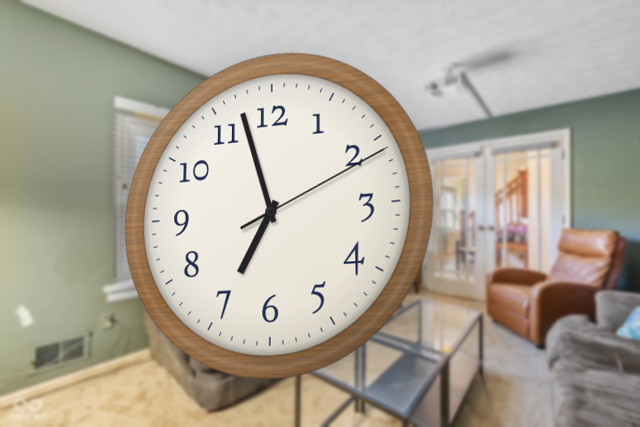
6:57:11
